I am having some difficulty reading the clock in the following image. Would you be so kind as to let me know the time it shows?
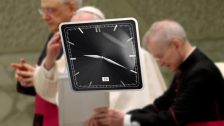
9:20
